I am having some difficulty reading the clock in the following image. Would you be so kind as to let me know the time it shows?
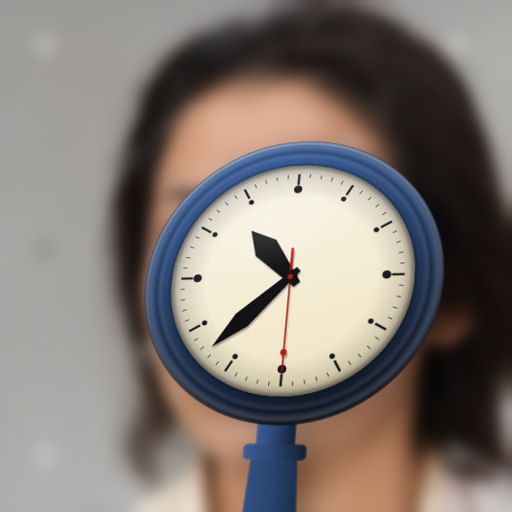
10:37:30
